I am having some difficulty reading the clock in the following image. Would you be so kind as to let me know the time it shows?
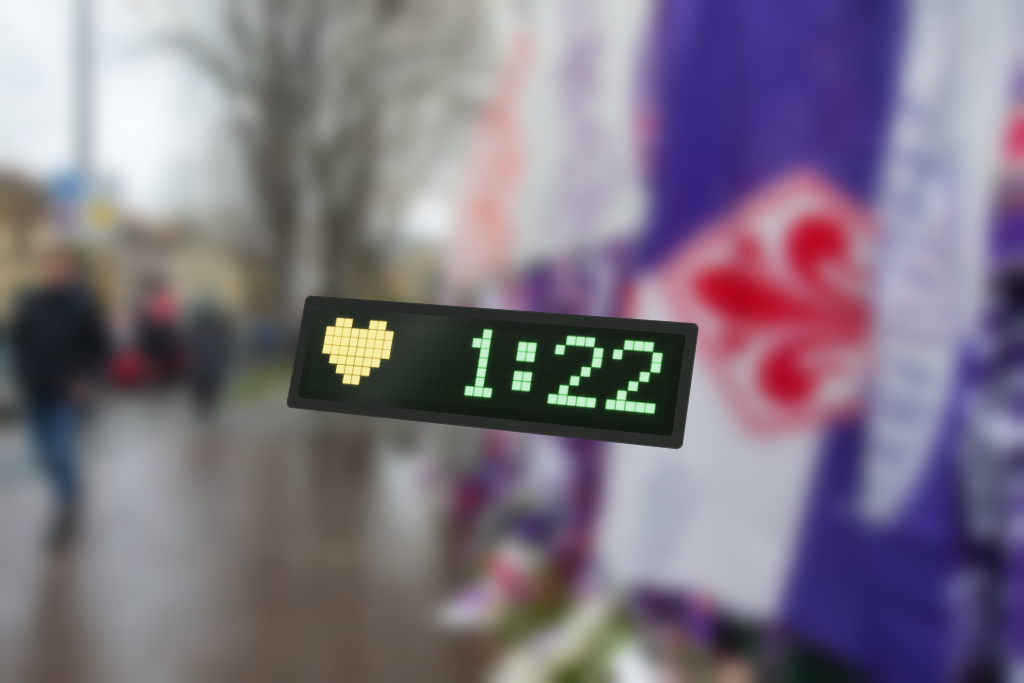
1:22
